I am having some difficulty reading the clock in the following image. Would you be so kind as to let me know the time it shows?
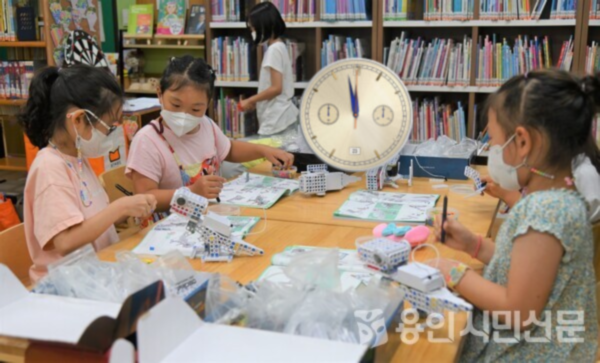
11:58
